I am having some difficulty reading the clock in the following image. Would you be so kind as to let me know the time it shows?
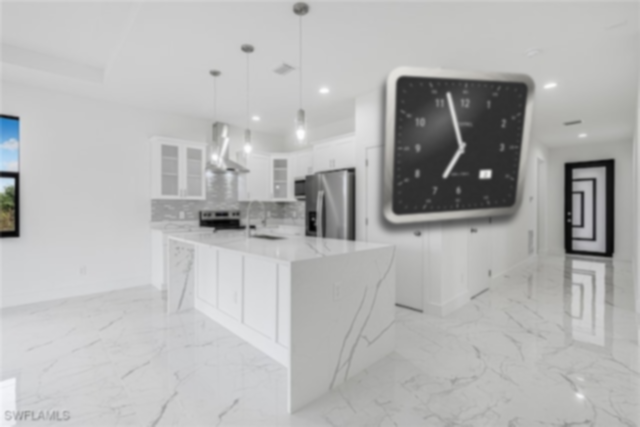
6:57
